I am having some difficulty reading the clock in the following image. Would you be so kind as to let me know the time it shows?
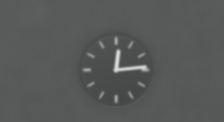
12:14
